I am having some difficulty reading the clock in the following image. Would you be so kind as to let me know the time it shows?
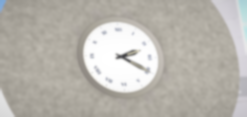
2:20
